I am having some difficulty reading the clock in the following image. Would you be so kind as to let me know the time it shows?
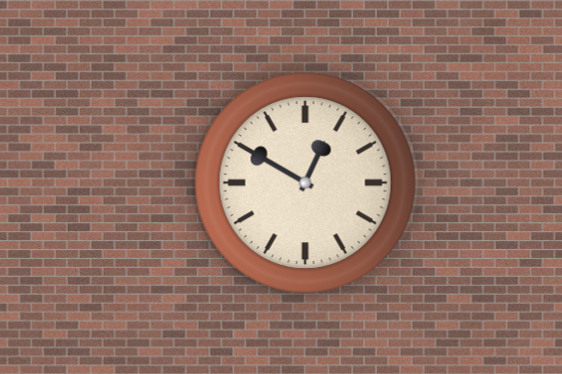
12:50
